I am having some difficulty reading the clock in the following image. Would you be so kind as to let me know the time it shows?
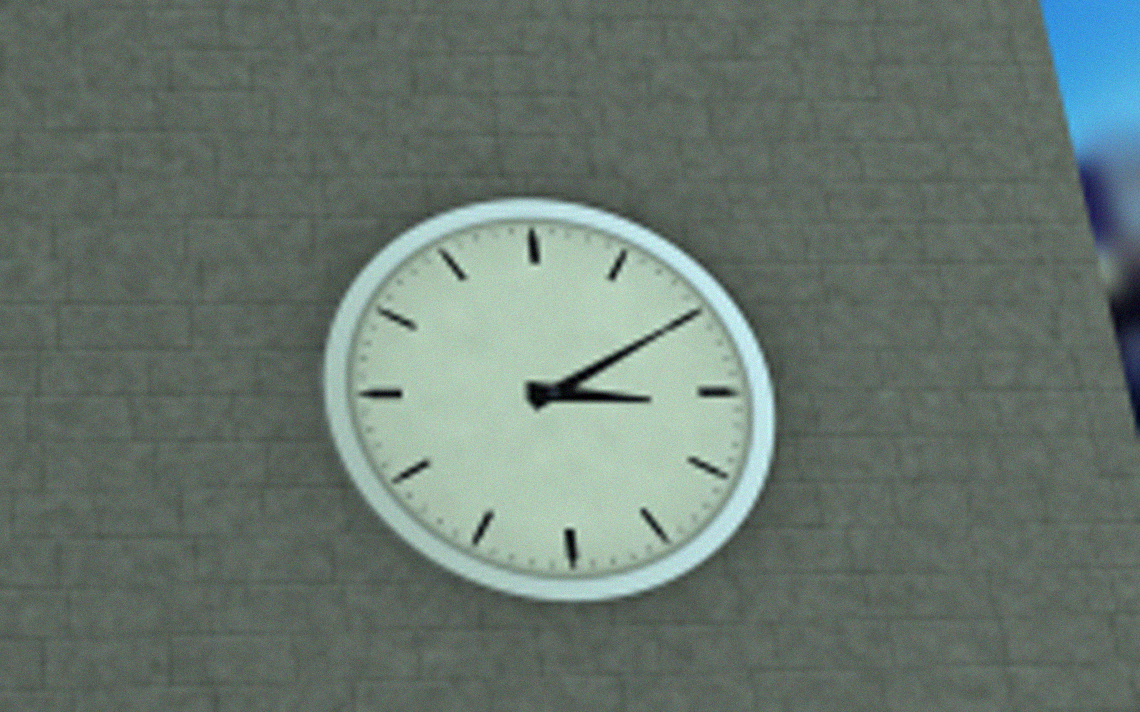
3:10
